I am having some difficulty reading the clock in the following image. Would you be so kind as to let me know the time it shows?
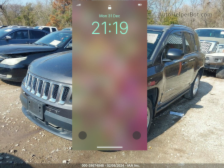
21:19
